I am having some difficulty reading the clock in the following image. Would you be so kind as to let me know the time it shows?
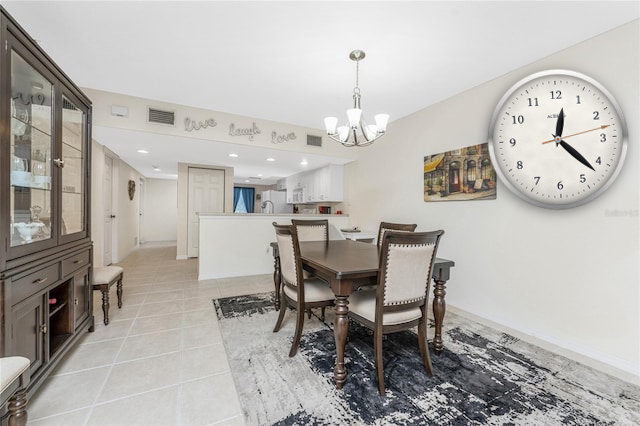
12:22:13
